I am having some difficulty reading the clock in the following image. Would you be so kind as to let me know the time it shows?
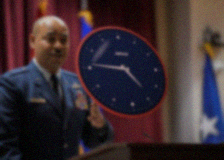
4:46
